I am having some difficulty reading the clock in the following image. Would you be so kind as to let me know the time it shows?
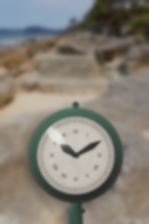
10:10
